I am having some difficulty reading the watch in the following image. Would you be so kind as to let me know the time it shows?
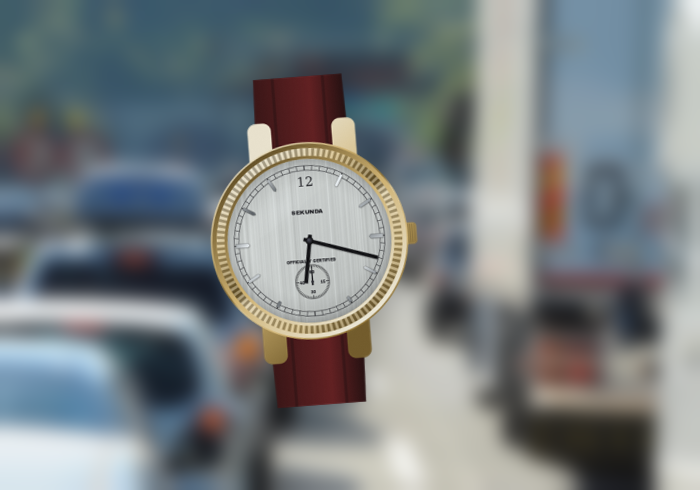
6:18
